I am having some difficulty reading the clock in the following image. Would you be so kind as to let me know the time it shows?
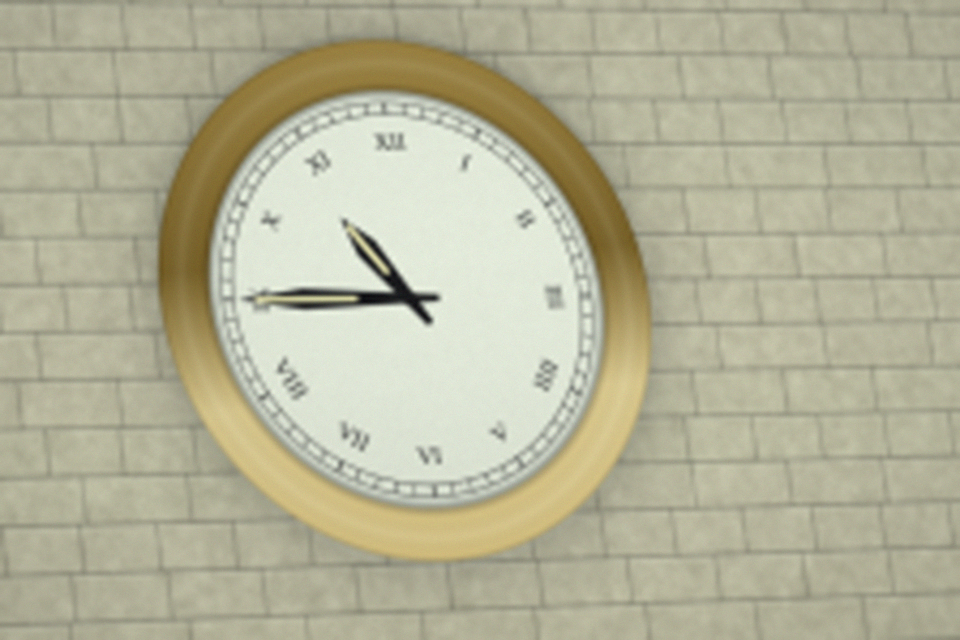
10:45
